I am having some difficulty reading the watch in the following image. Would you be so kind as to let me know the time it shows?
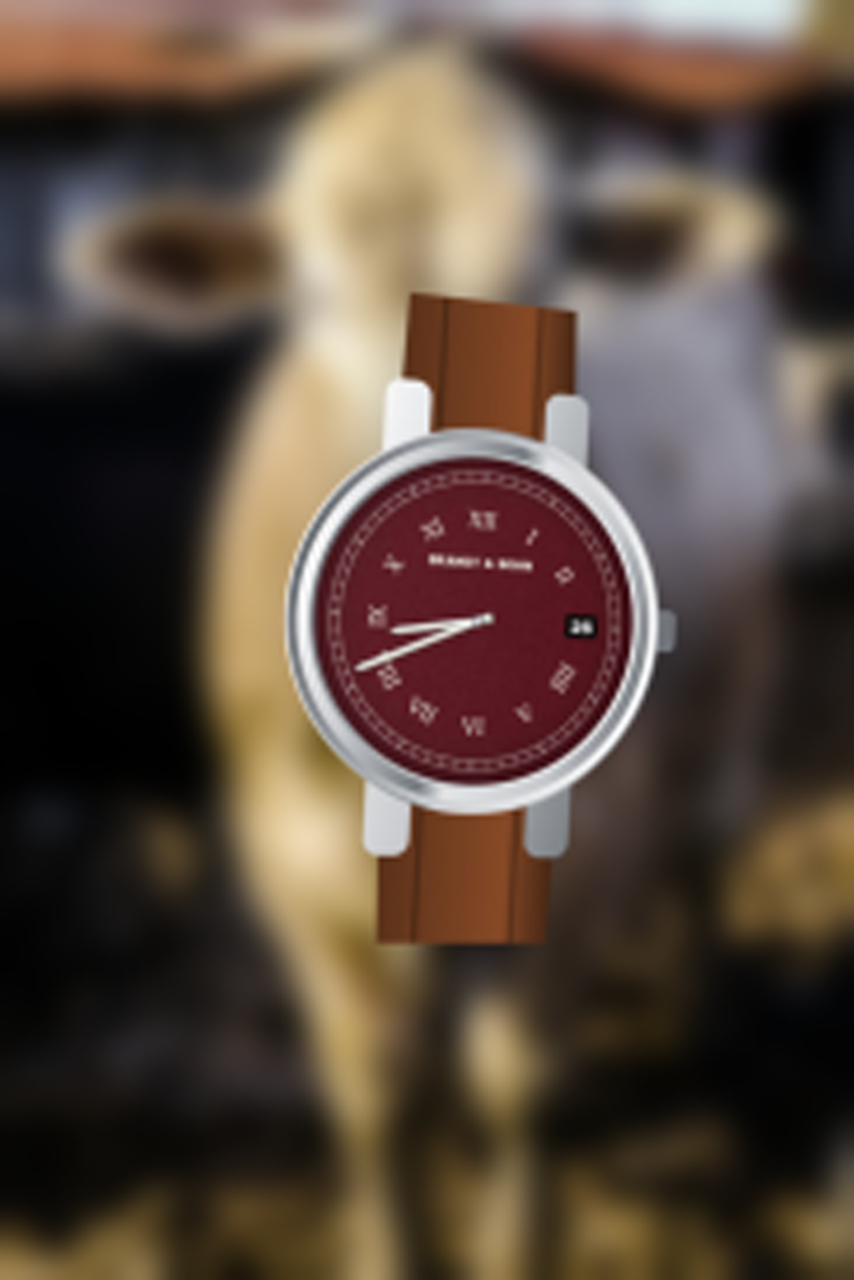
8:41
